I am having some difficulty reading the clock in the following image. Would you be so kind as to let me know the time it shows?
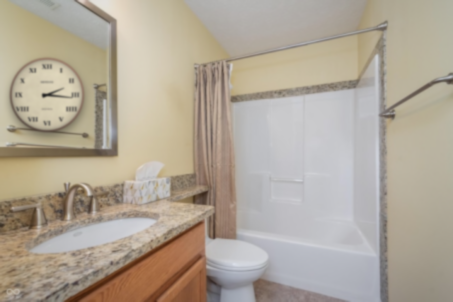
2:16
